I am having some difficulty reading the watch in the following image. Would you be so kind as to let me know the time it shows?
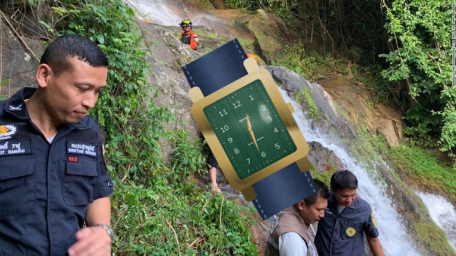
12:31
